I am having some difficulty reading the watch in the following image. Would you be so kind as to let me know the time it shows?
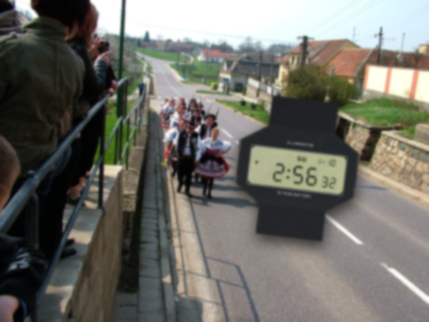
2:56
